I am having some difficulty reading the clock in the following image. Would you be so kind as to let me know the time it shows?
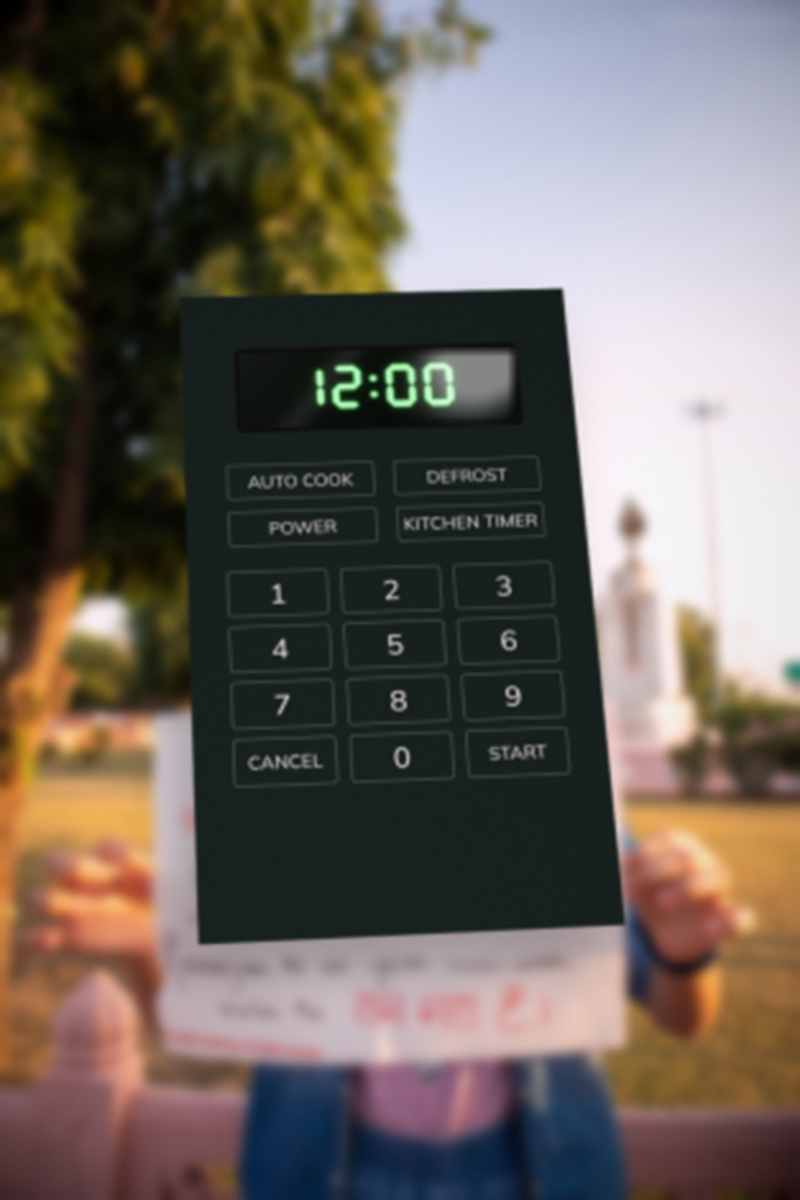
12:00
